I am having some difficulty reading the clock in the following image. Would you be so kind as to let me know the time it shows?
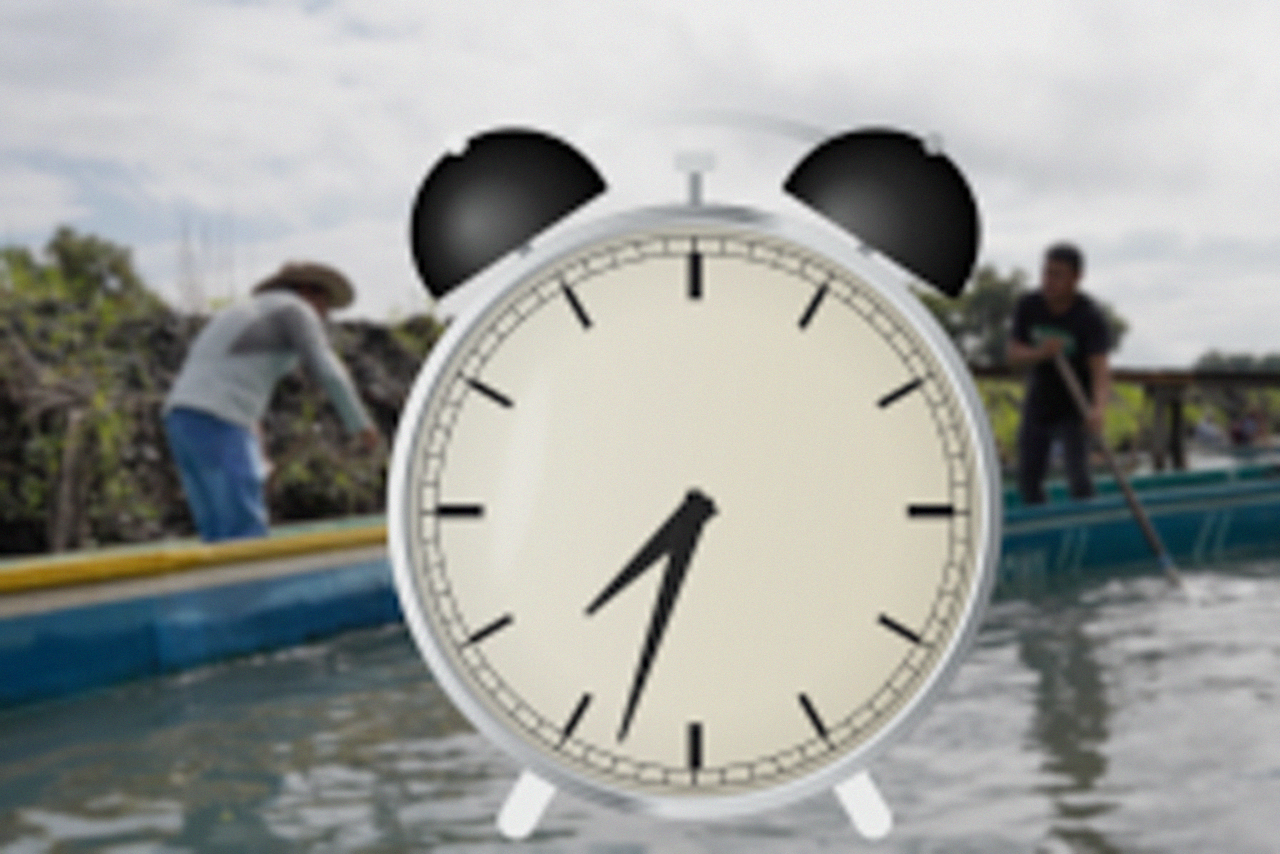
7:33
